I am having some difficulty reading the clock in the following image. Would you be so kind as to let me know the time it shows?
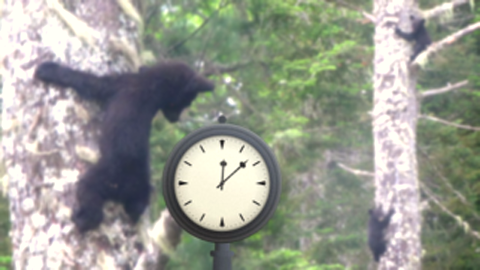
12:08
